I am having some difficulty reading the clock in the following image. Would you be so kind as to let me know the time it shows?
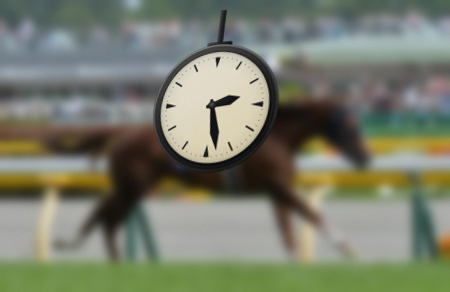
2:28
